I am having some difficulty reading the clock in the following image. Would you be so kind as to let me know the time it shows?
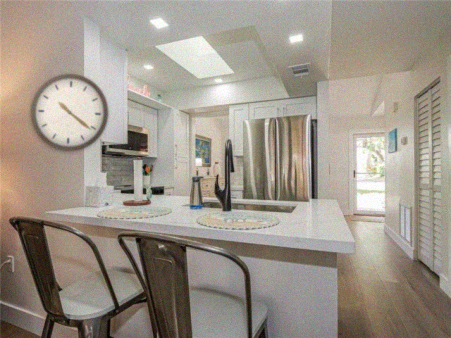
10:21
